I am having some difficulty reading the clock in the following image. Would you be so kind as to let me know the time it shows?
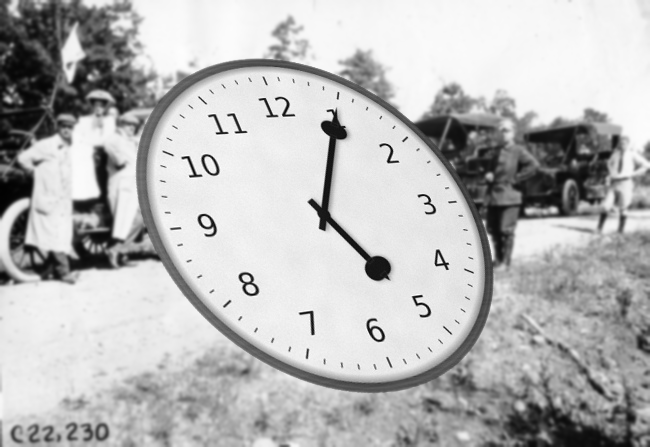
5:05
